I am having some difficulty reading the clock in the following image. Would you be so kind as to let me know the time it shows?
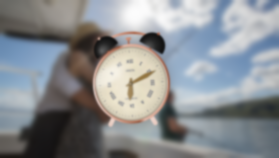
6:11
